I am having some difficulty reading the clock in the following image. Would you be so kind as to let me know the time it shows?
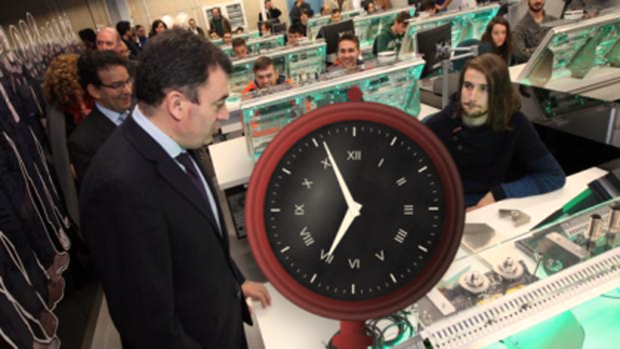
6:56
